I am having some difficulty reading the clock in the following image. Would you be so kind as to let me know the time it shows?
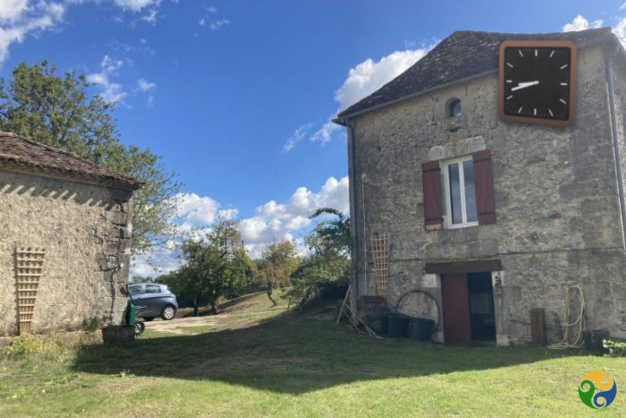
8:42
